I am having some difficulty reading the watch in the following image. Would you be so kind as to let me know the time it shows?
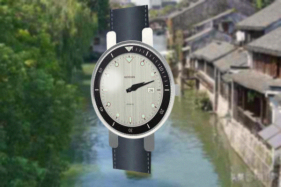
2:12
